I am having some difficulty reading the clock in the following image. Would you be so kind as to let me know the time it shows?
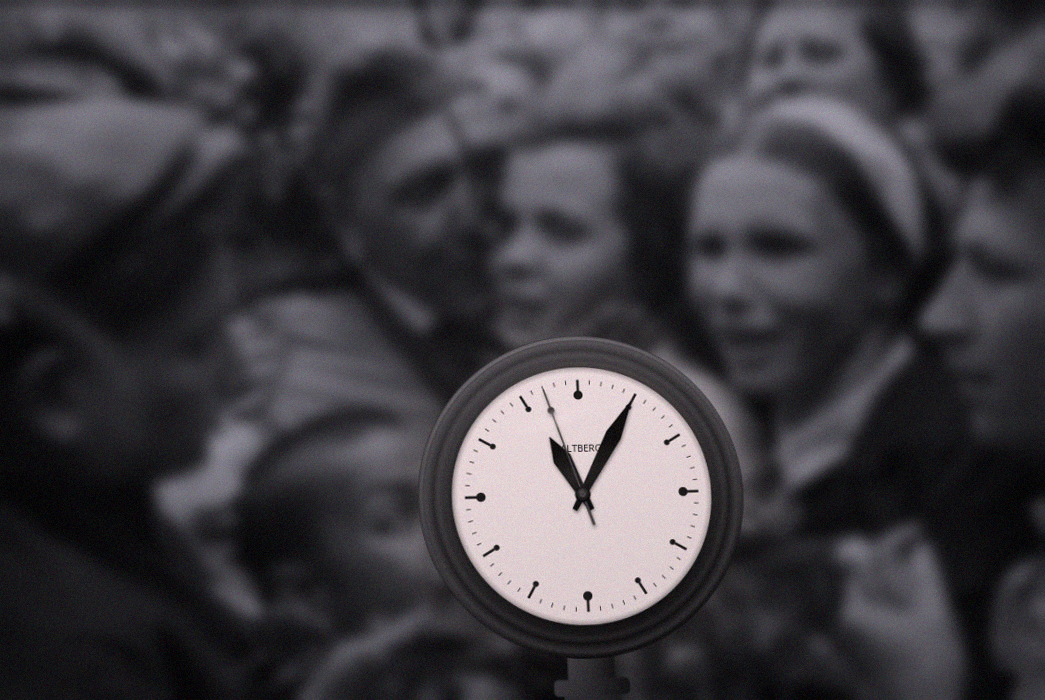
11:04:57
